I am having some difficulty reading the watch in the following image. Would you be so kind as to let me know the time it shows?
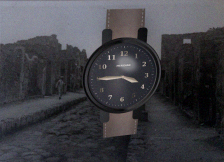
3:45
